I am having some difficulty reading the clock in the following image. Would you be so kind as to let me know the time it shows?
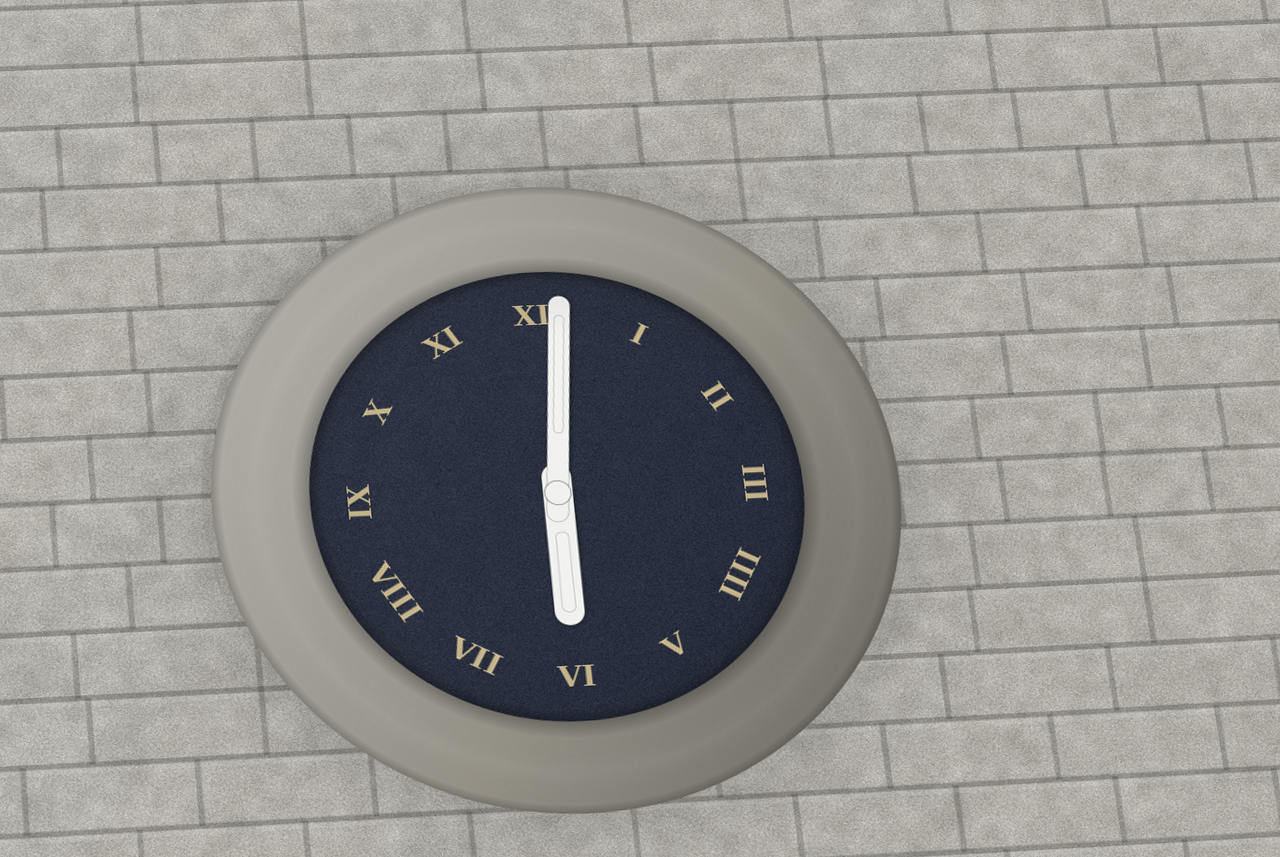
6:01
